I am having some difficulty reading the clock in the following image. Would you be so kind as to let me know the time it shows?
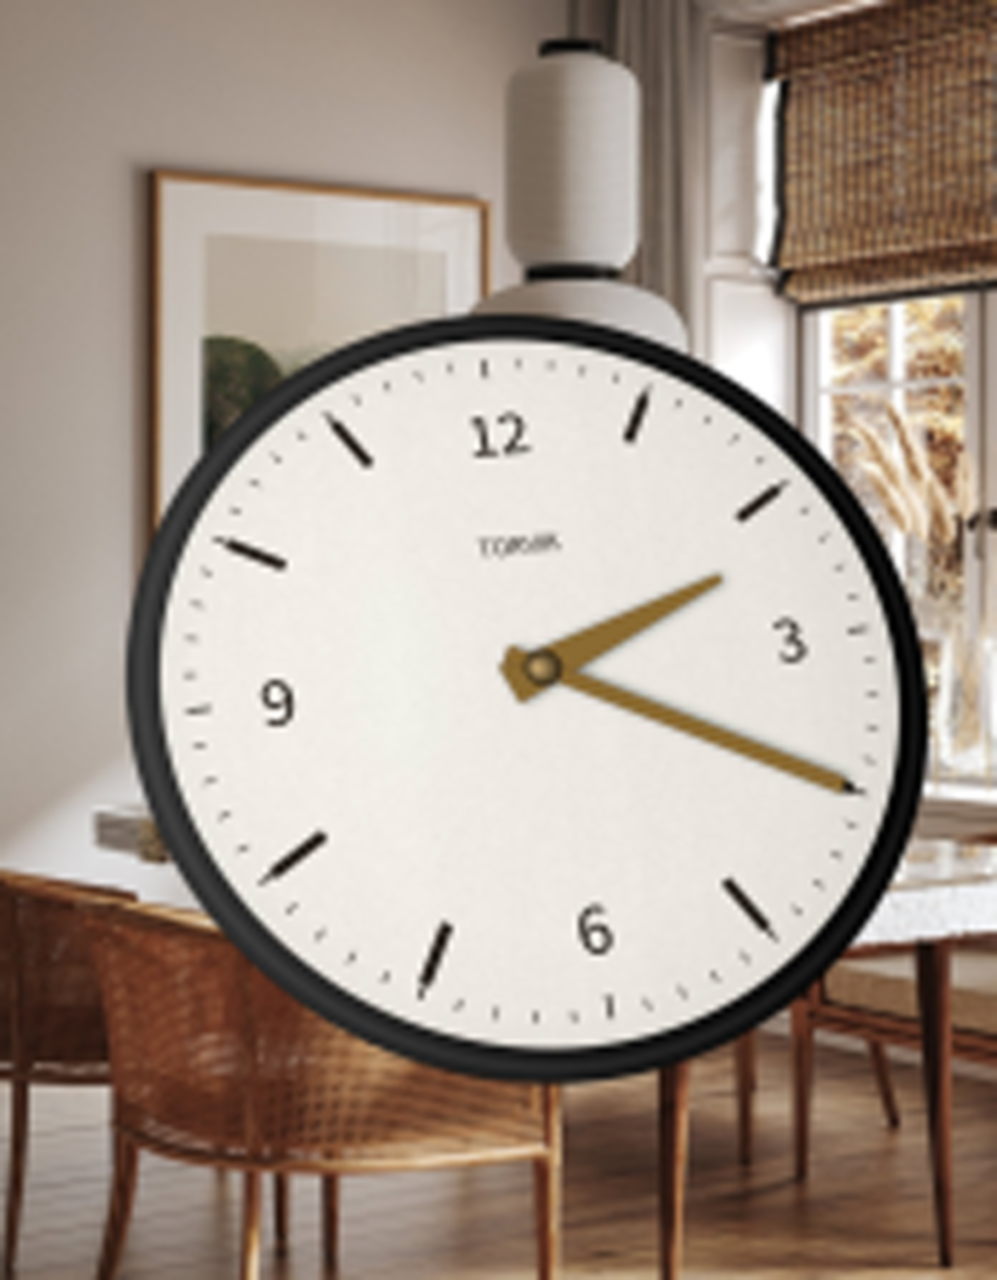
2:20
